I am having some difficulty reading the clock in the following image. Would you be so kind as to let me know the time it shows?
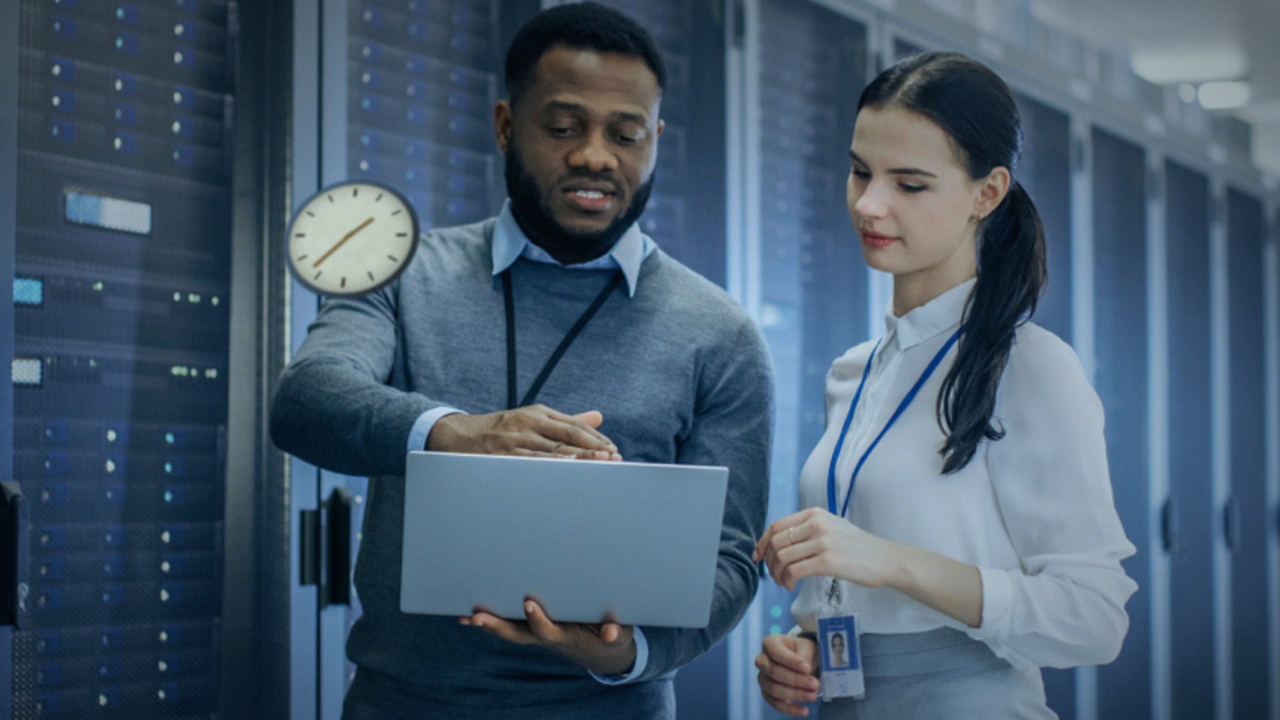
1:37
